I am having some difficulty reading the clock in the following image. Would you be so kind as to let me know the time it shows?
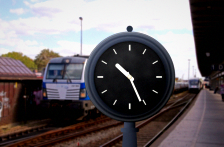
10:26
